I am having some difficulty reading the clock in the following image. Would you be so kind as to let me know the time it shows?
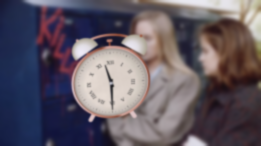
11:30
